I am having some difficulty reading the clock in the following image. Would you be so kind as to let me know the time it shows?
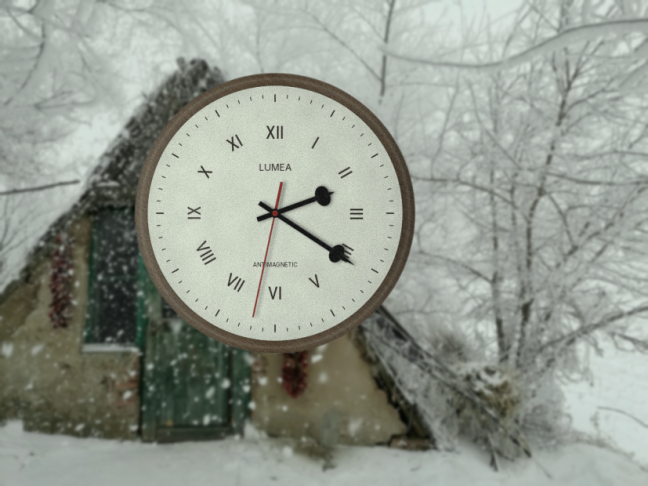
2:20:32
